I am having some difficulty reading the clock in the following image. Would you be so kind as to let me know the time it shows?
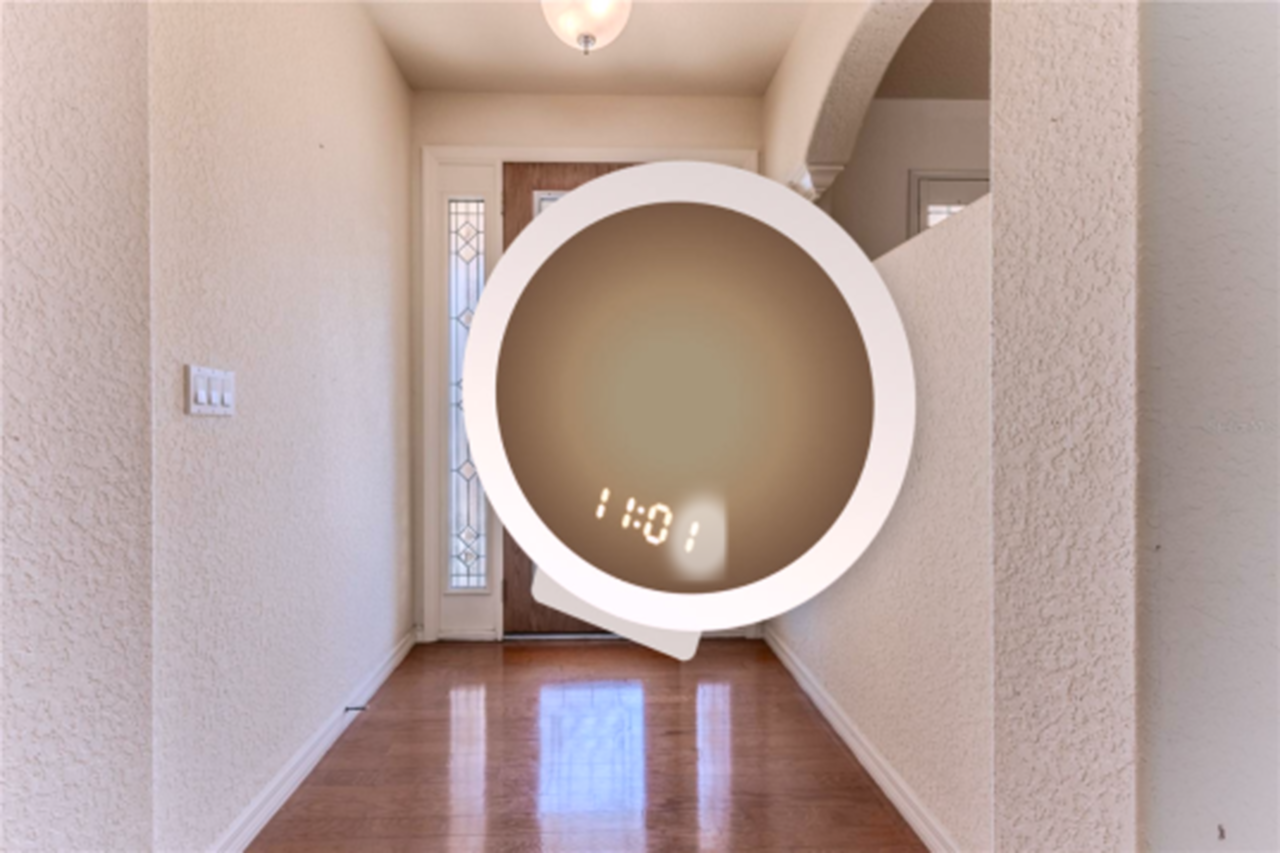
11:01
